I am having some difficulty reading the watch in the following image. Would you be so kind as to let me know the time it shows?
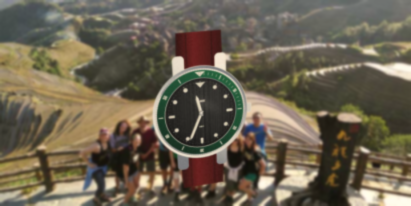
11:34
